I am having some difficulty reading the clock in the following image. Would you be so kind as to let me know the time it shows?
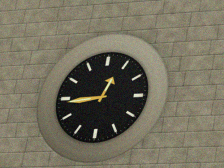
12:44
